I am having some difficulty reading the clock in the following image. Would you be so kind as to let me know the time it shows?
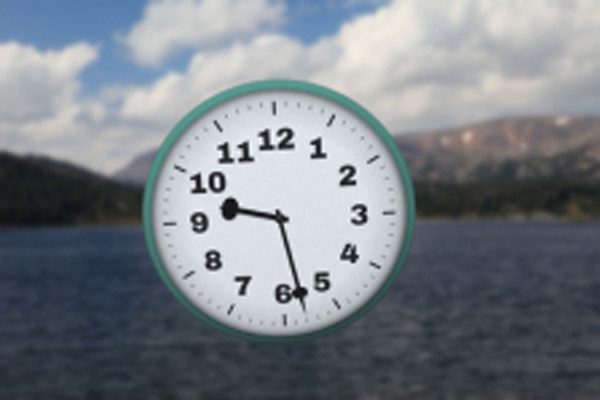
9:28
